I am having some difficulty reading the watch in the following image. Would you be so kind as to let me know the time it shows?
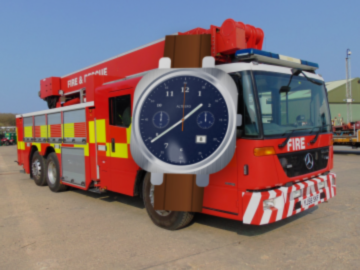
1:39
